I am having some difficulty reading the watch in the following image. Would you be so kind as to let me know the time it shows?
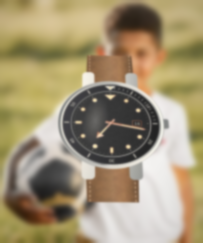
7:17
